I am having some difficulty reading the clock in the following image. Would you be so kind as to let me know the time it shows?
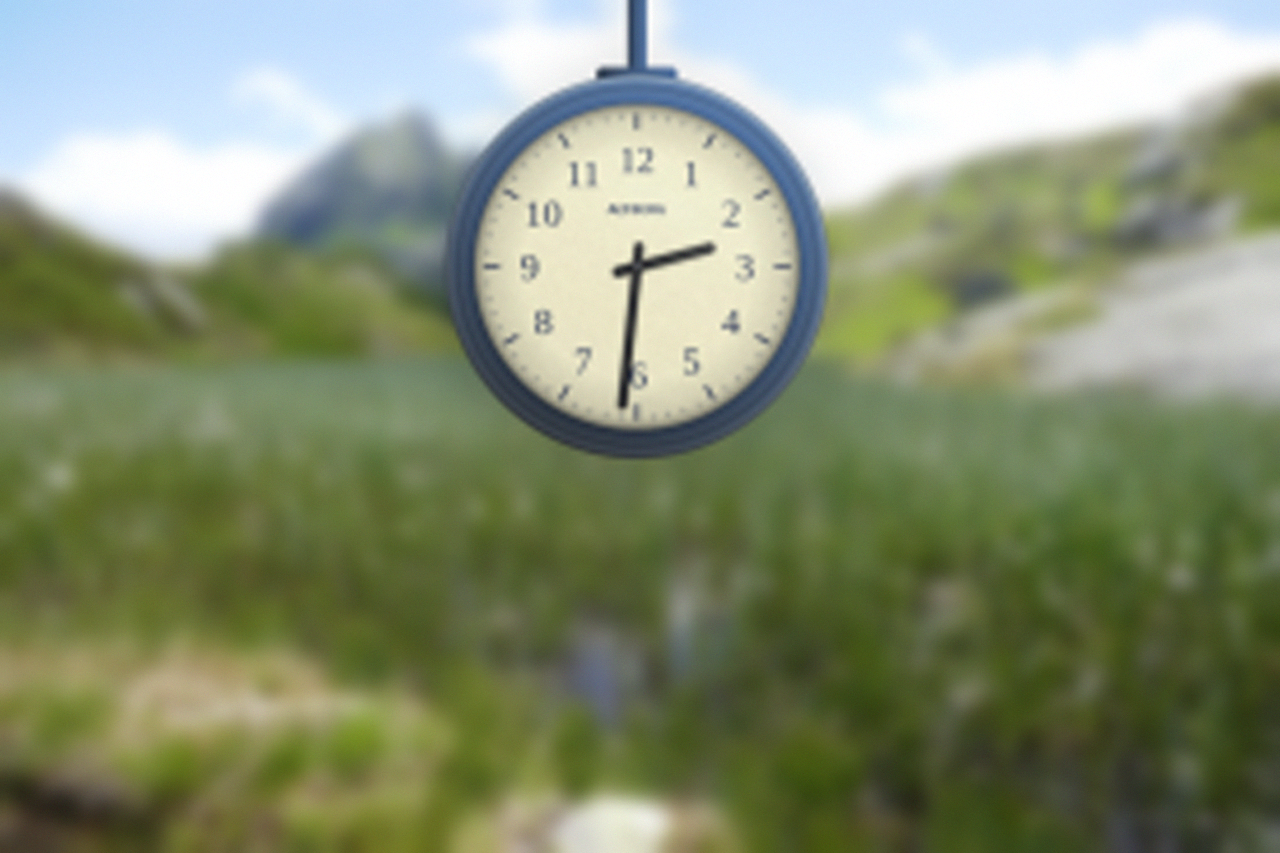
2:31
